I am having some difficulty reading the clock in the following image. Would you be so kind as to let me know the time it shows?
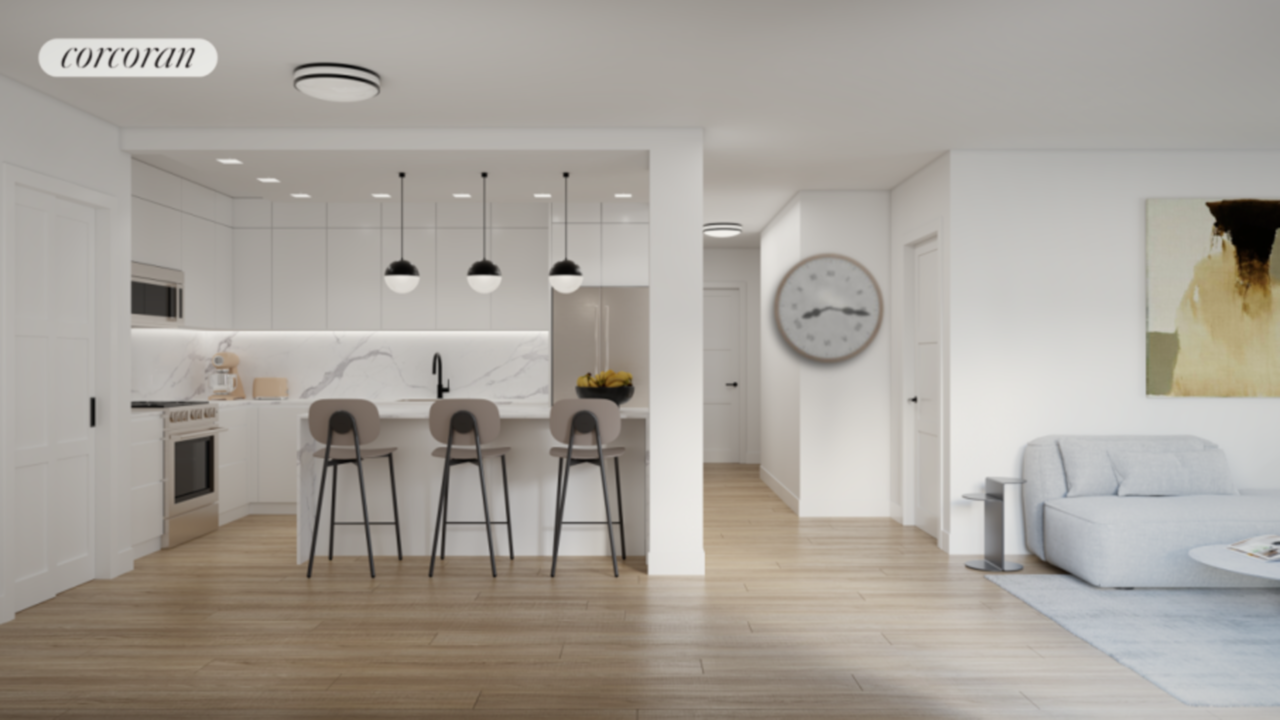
8:16
